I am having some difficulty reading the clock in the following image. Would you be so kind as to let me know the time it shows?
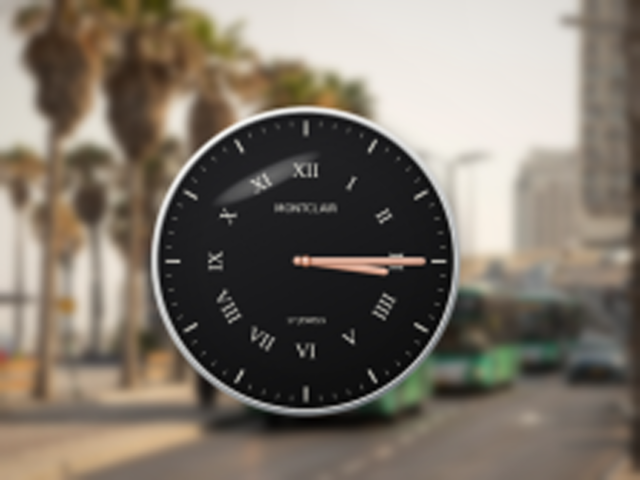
3:15
